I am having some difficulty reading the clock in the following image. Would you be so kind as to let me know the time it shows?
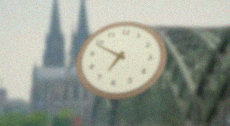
6:49
